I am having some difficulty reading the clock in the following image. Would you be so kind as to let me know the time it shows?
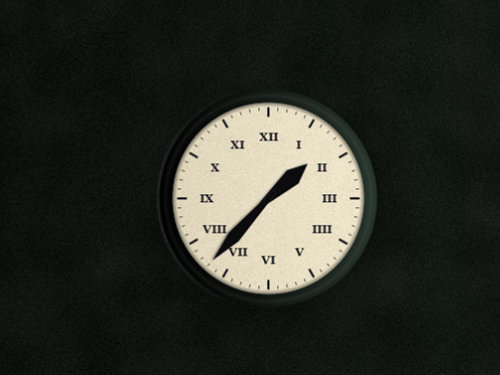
1:37
